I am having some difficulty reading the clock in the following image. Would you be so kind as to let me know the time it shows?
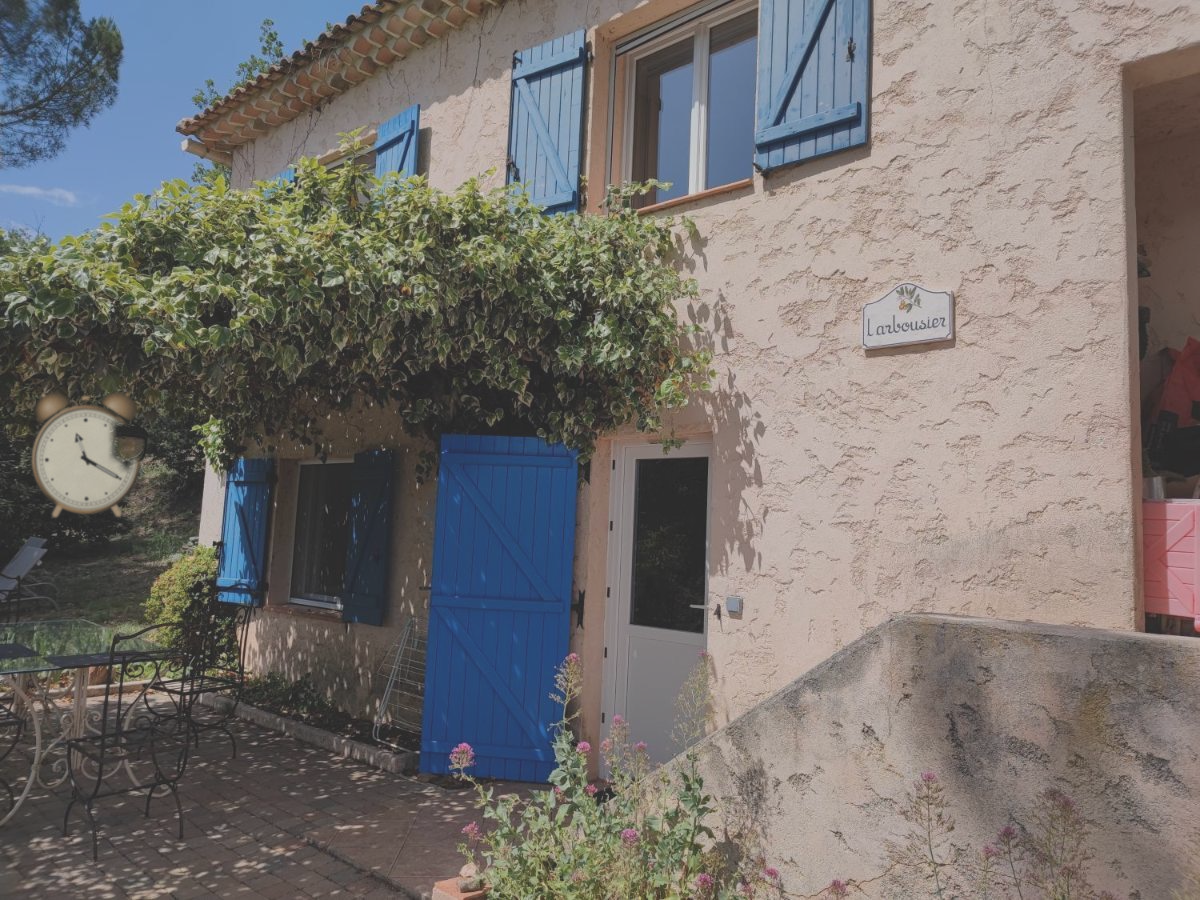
11:20
